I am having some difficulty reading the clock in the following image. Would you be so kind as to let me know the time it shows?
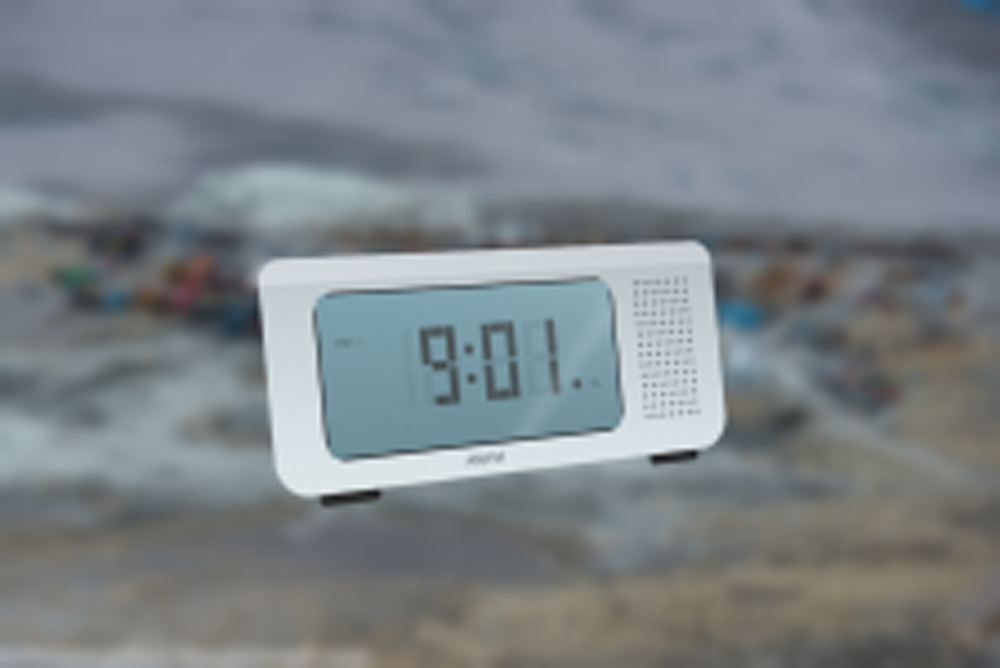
9:01
